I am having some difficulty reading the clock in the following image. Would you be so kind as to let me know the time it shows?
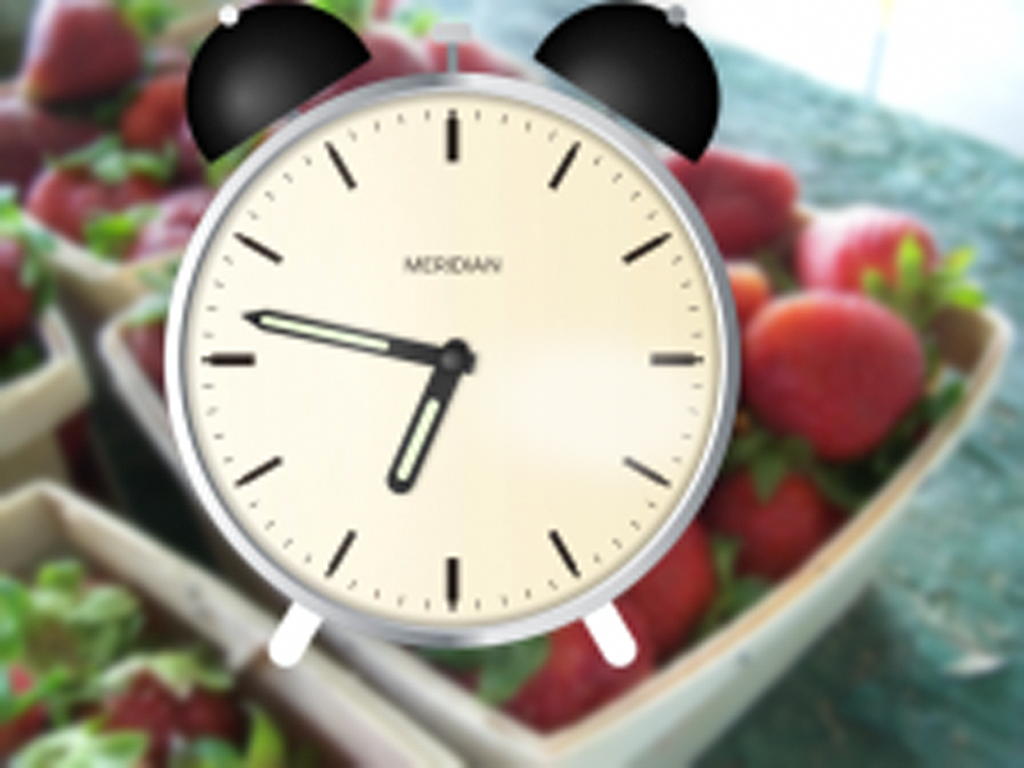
6:47
